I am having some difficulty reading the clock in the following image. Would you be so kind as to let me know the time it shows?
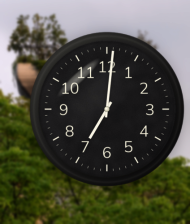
7:01
